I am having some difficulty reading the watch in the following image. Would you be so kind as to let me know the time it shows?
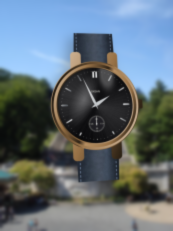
1:56
